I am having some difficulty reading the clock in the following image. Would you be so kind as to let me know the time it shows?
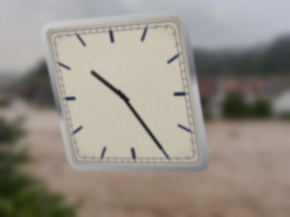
10:25
